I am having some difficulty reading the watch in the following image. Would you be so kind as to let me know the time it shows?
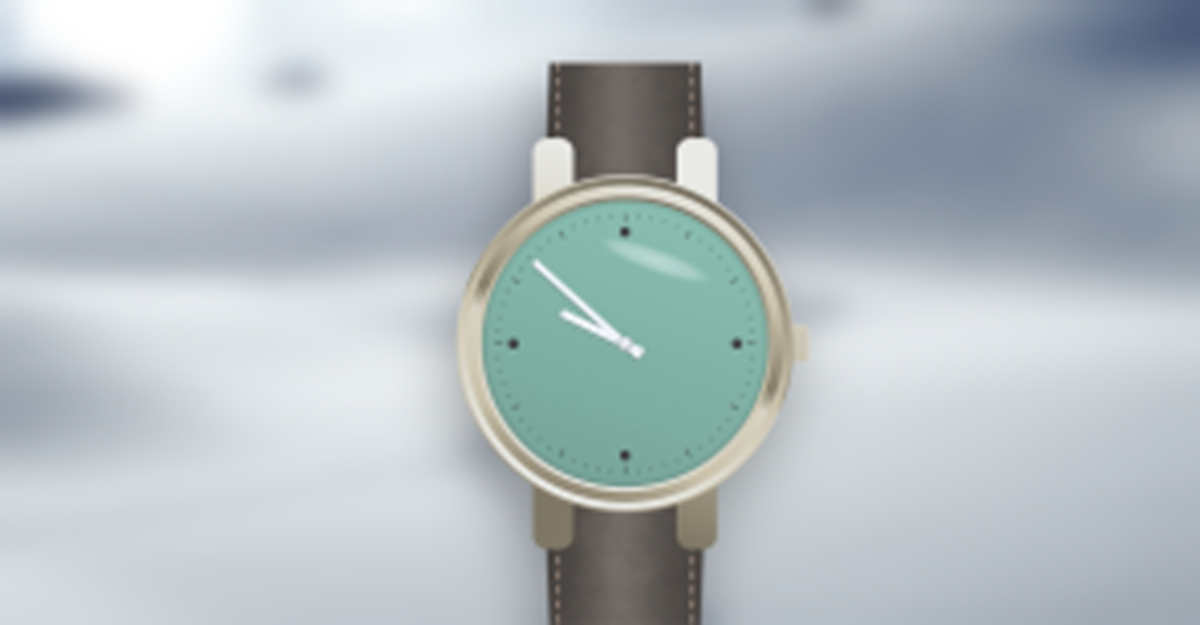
9:52
